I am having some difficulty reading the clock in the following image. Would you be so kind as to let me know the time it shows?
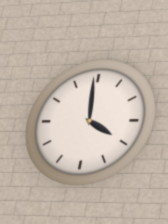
3:59
